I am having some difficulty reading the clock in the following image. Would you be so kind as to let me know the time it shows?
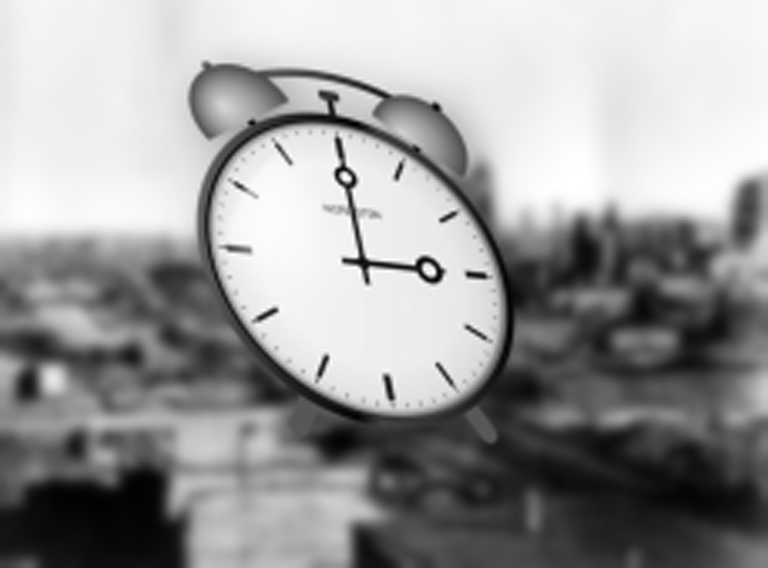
3:00
